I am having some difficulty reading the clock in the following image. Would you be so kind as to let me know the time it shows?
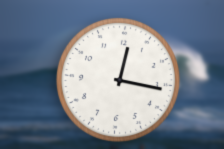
12:16
